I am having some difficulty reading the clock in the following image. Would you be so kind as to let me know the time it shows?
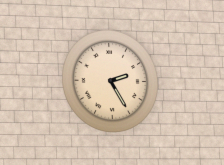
2:25
